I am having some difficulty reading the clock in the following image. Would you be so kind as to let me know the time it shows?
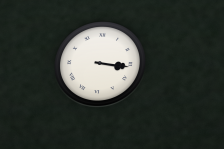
3:16
